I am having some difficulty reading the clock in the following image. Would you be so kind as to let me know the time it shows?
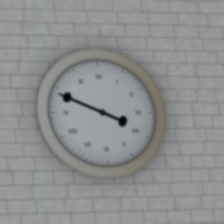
3:49
